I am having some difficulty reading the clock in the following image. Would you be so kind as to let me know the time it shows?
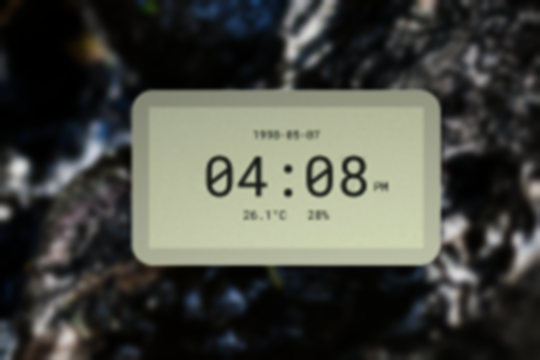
4:08
